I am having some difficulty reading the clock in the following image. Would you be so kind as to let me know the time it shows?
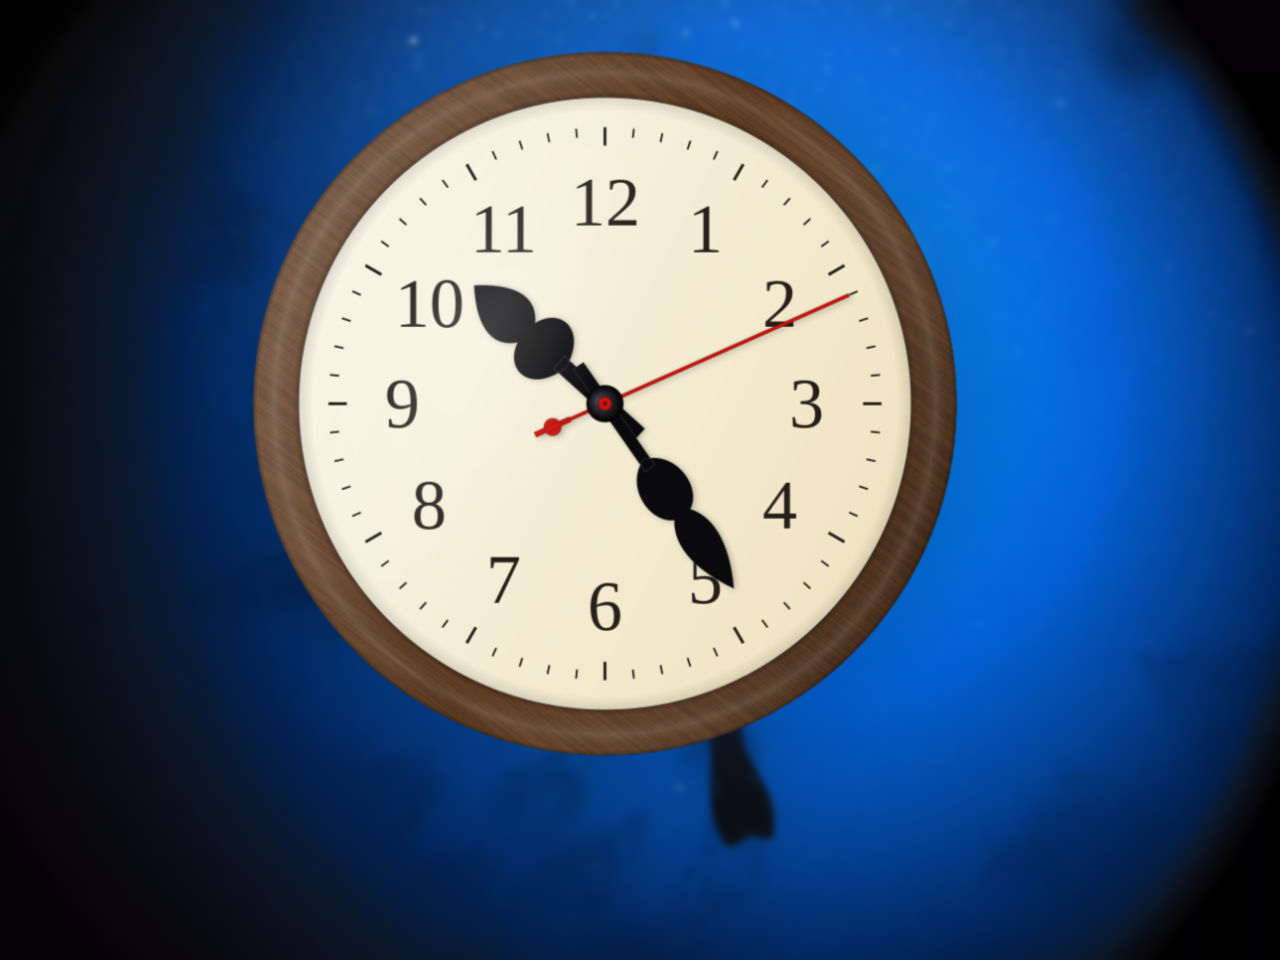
10:24:11
